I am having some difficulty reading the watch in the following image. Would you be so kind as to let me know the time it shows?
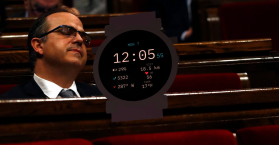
12:05
